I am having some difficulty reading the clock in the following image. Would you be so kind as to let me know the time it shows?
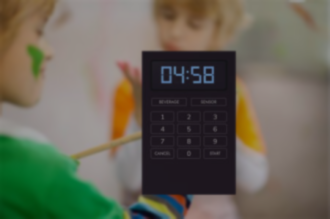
4:58
